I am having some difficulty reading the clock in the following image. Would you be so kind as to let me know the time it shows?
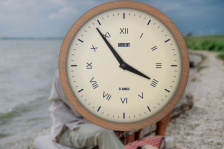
3:54
